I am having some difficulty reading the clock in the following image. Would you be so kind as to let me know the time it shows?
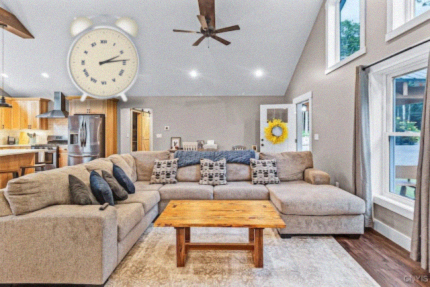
2:14
